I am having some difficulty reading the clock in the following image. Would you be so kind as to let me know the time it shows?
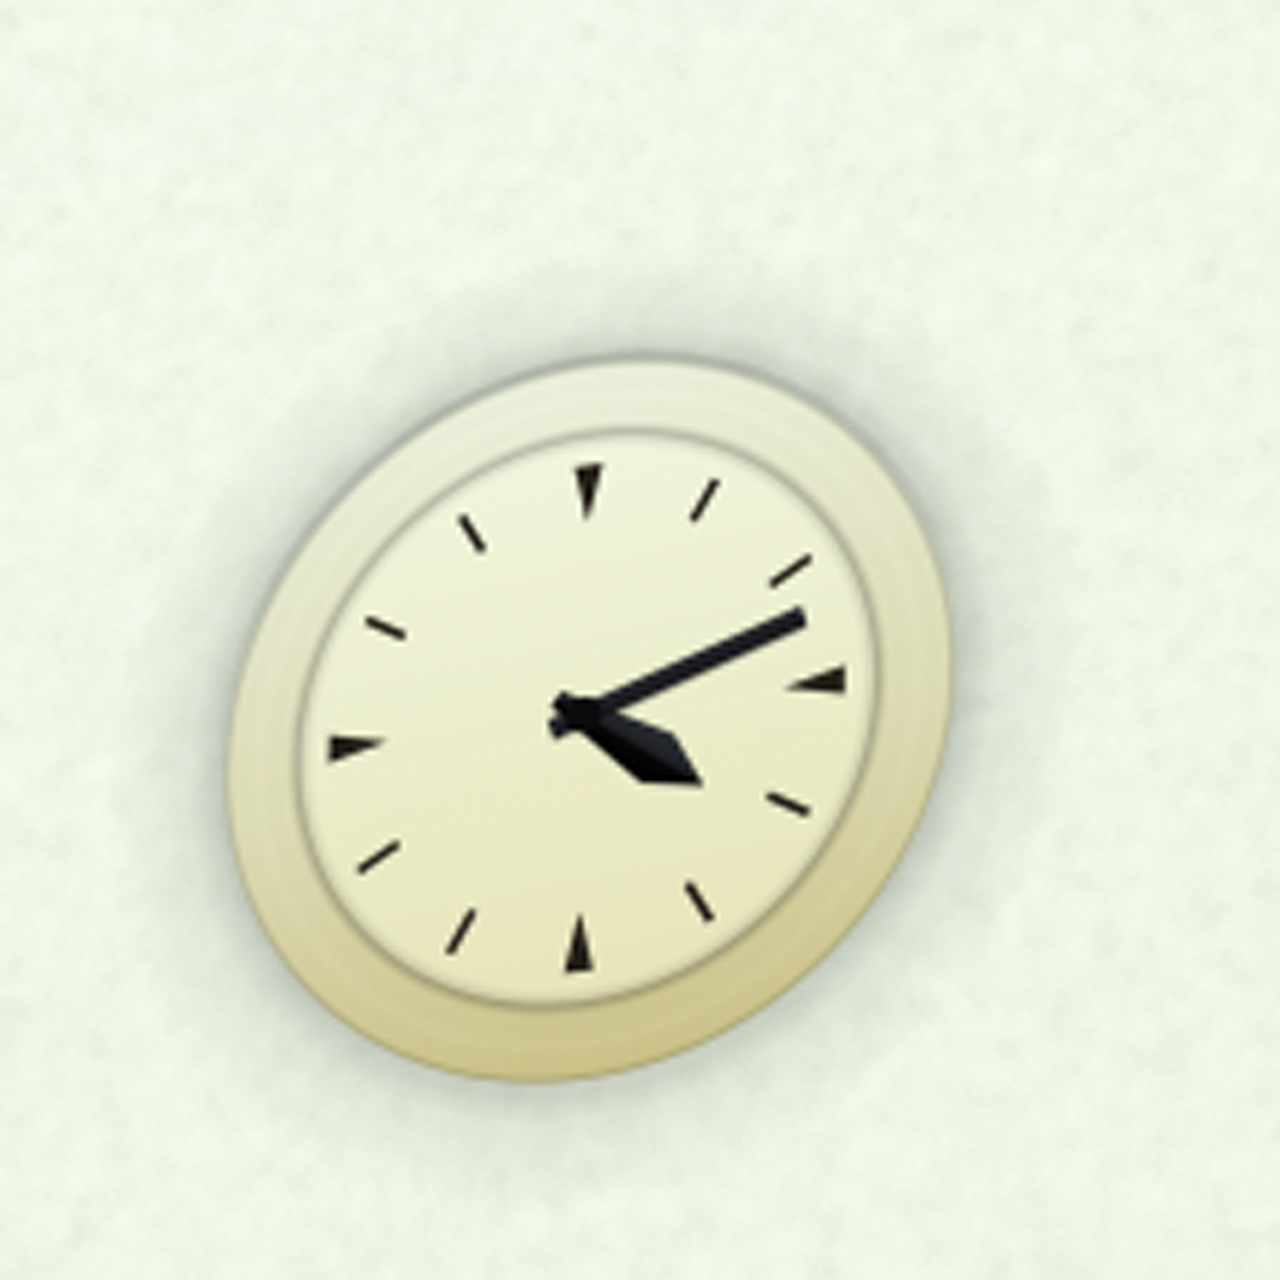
4:12
